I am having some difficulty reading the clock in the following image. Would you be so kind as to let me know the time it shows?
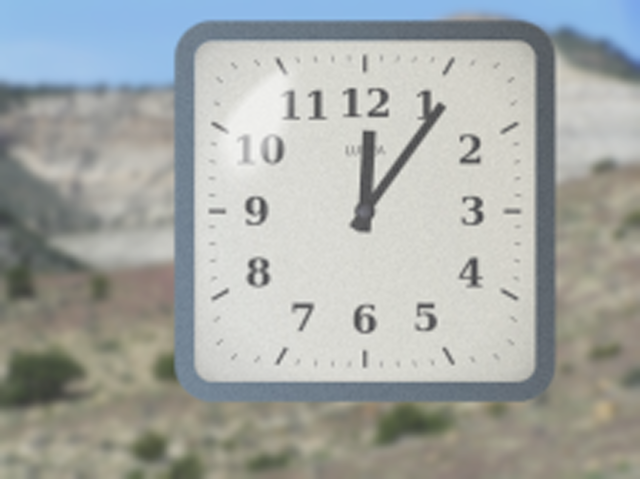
12:06
